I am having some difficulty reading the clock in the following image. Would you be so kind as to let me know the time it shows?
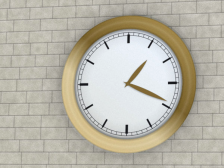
1:19
